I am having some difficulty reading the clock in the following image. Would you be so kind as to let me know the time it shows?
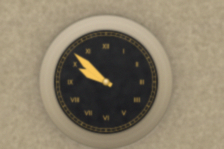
9:52
